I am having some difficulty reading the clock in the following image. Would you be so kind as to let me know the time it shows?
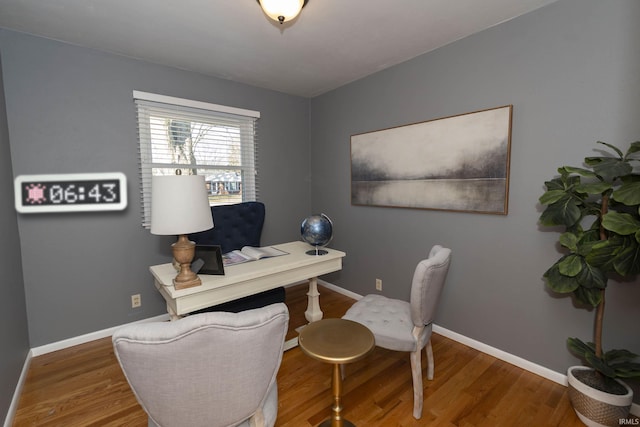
6:43
